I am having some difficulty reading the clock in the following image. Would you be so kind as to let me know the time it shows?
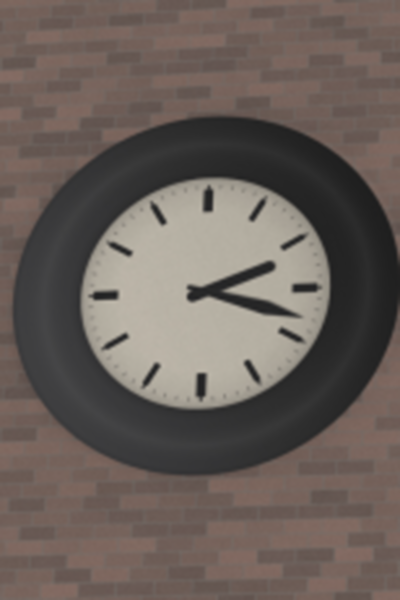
2:18
